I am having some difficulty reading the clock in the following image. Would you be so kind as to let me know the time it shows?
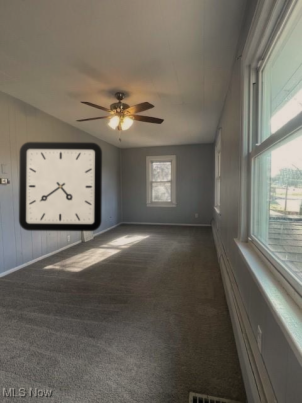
4:39
